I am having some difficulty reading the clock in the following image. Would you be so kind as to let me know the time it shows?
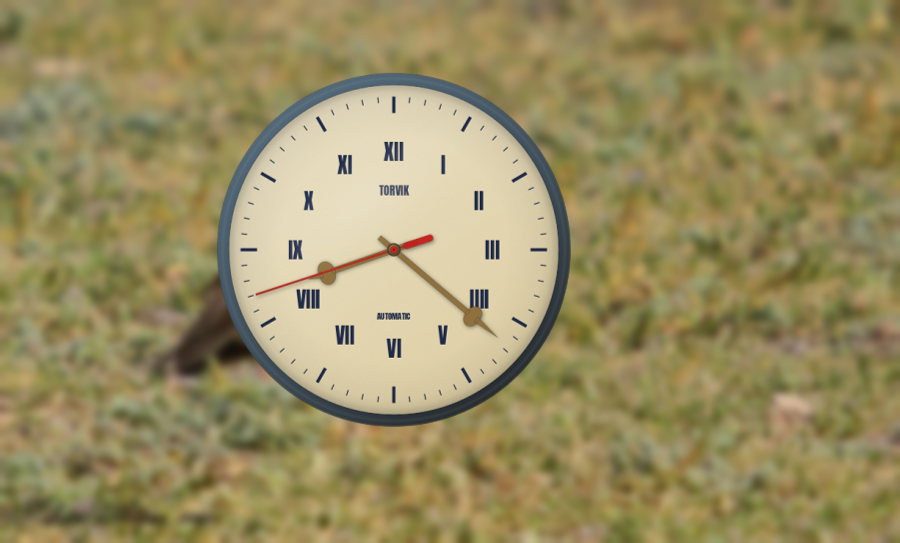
8:21:42
